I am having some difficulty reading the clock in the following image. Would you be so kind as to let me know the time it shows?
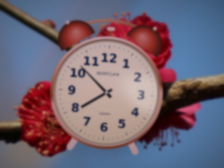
7:52
